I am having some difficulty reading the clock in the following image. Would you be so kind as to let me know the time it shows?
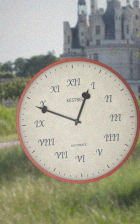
12:49
